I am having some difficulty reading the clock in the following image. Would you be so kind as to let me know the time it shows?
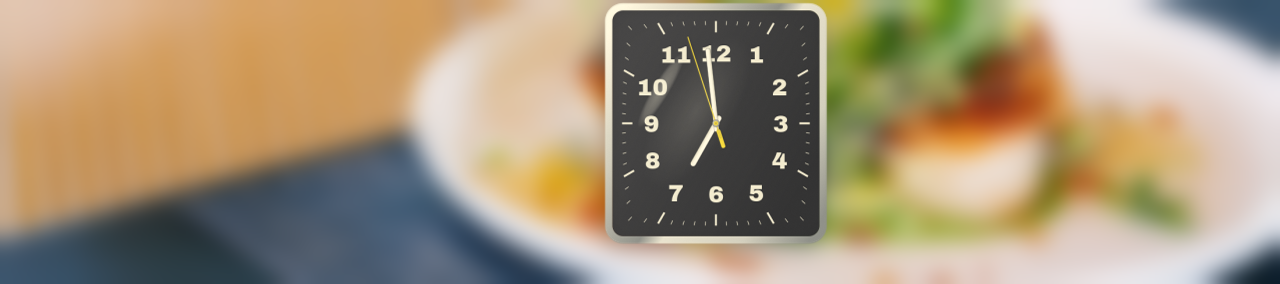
6:58:57
